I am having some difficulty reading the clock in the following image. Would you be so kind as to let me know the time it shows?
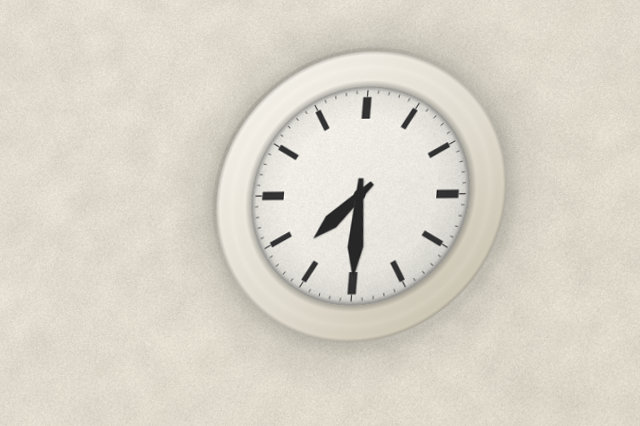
7:30
